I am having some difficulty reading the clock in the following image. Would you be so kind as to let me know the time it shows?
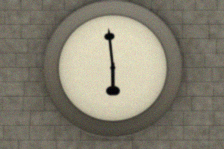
5:59
